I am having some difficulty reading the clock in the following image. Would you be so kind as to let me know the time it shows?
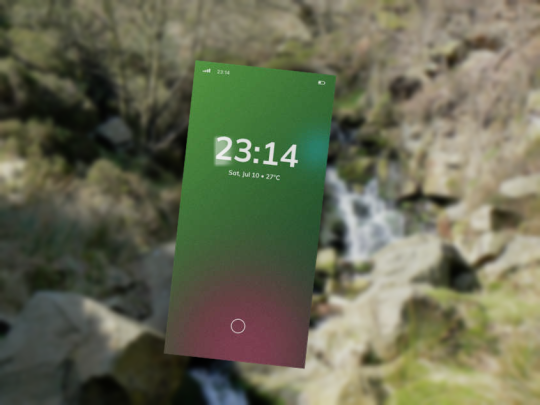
23:14
